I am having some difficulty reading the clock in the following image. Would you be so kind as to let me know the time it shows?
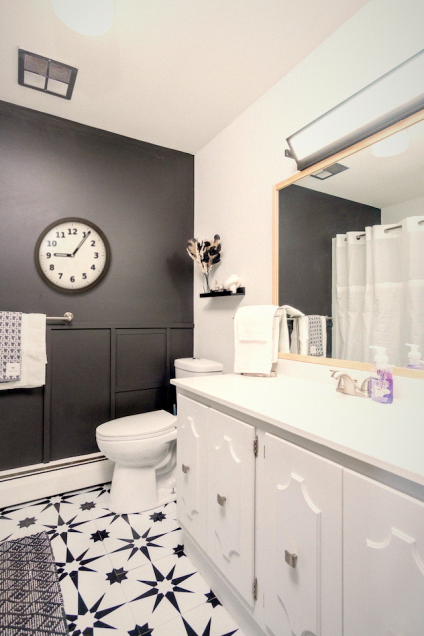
9:06
